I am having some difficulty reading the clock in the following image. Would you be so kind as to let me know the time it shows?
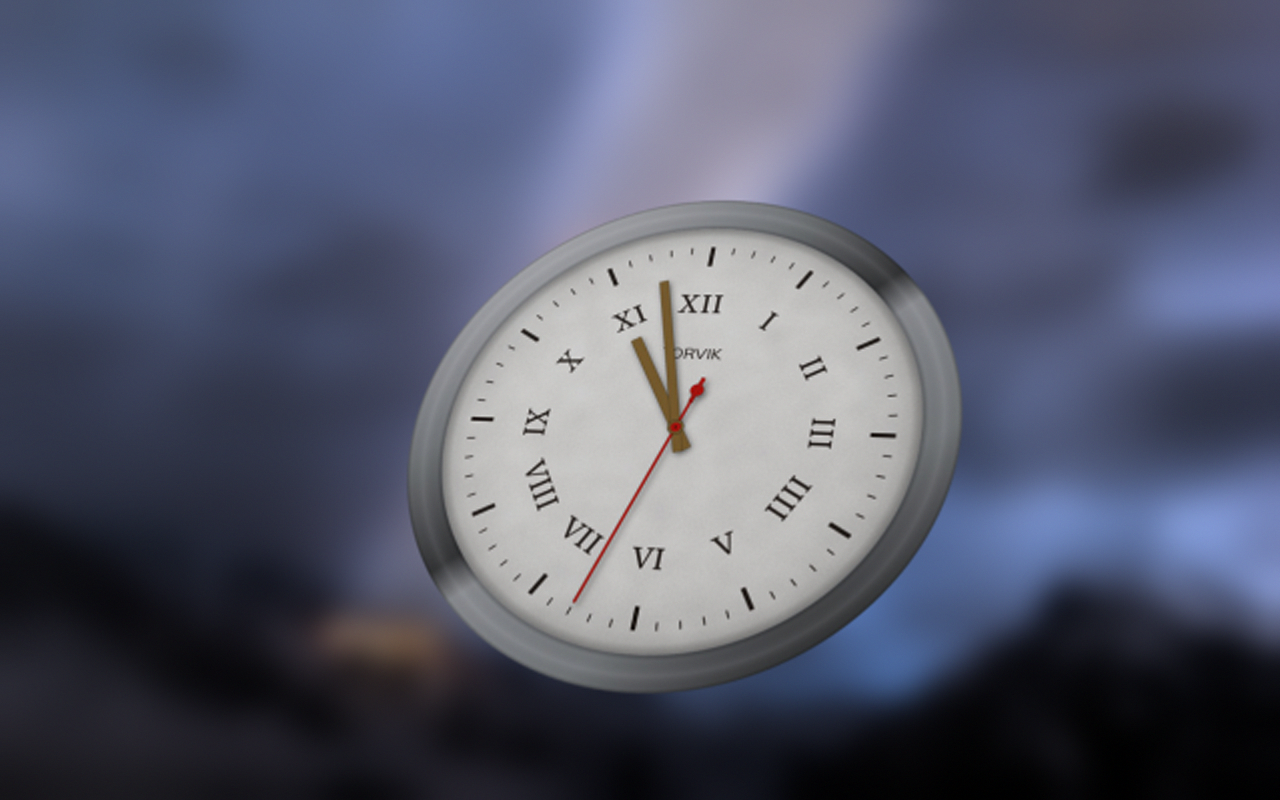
10:57:33
